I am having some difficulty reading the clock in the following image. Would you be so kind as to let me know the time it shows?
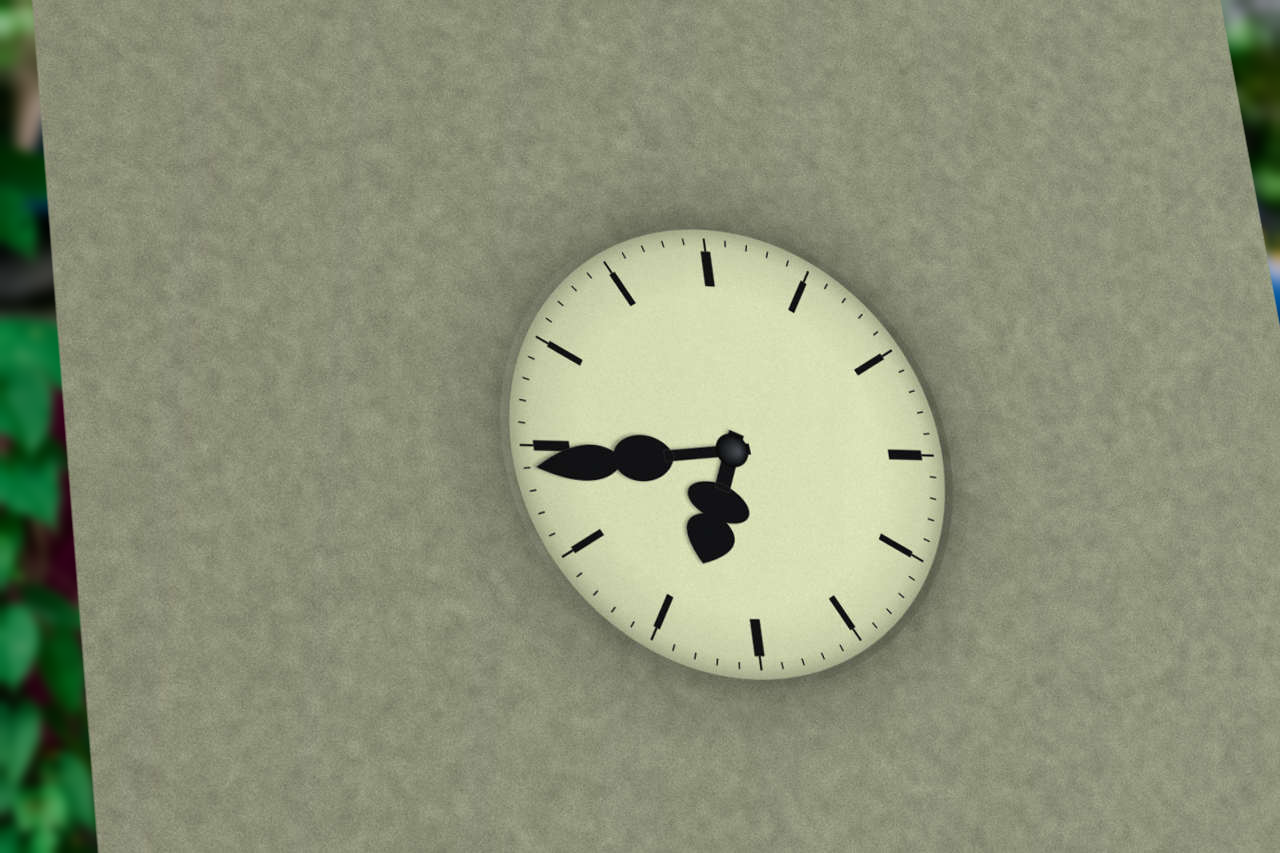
6:44
